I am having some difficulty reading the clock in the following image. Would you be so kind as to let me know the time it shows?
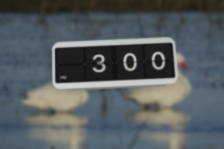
3:00
